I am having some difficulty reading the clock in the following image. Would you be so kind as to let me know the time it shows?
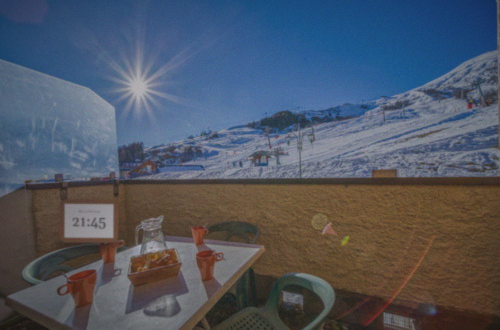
21:45
